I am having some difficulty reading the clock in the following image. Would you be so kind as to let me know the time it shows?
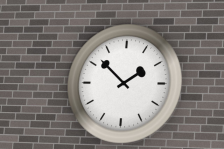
1:52
